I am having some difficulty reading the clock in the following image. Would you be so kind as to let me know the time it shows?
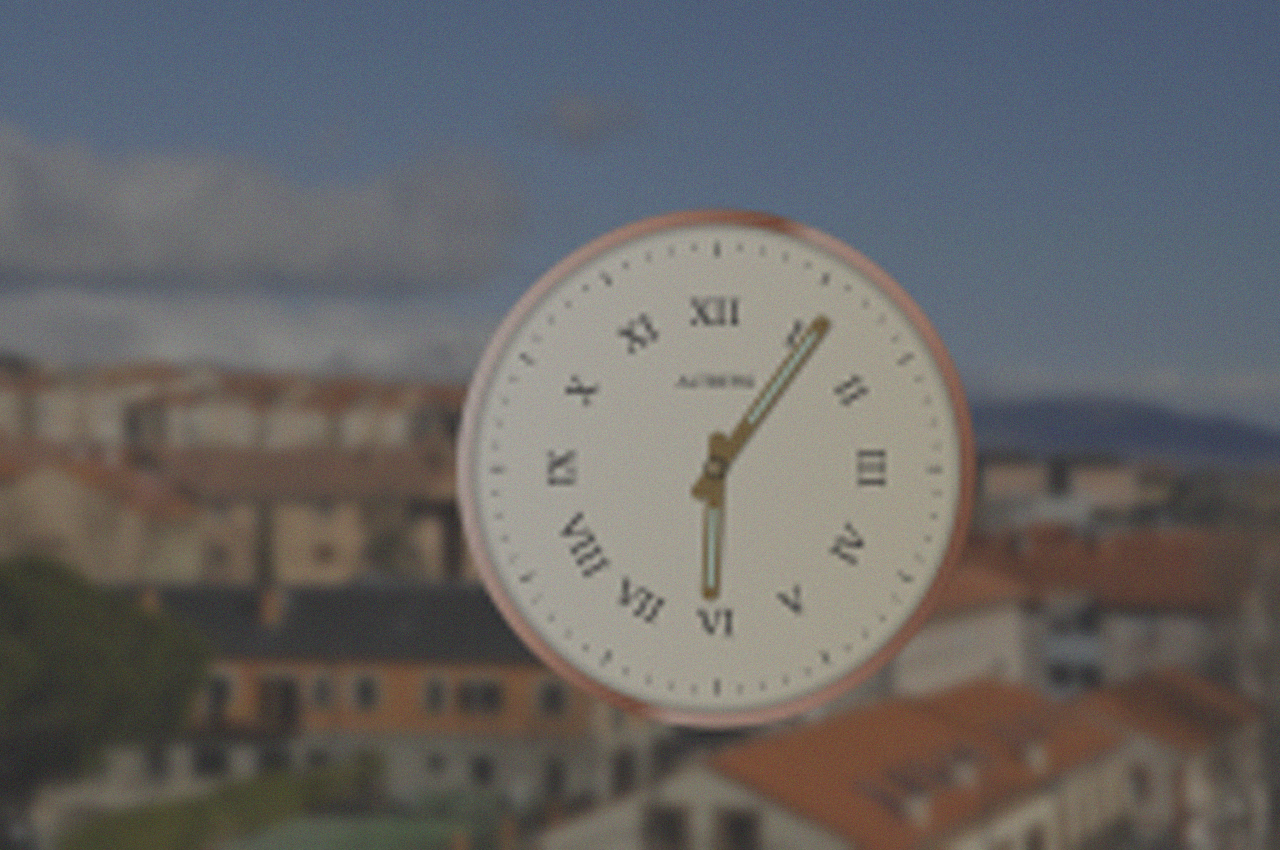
6:06
